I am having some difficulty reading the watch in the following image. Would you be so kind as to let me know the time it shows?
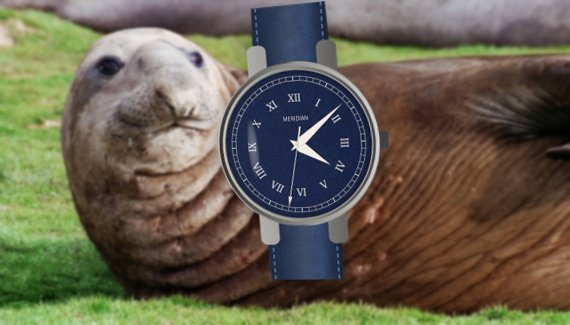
4:08:32
